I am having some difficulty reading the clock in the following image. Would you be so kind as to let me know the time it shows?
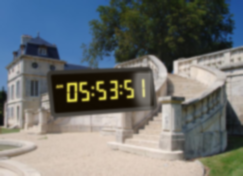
5:53:51
